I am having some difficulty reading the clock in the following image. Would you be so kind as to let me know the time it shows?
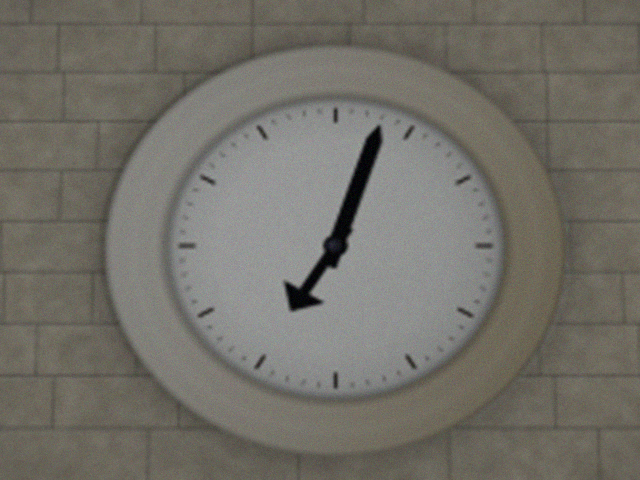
7:03
